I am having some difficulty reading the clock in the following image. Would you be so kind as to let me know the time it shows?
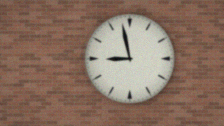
8:58
